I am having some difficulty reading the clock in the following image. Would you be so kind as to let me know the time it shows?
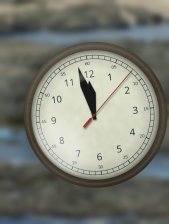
11:58:08
